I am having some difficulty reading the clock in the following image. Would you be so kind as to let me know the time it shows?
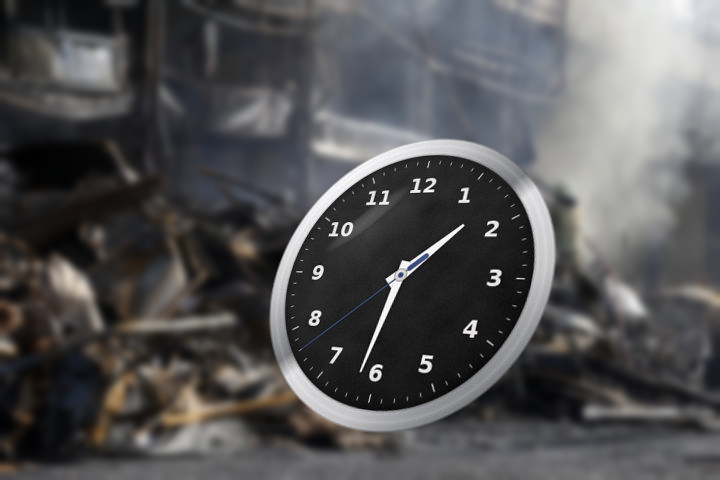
1:31:38
